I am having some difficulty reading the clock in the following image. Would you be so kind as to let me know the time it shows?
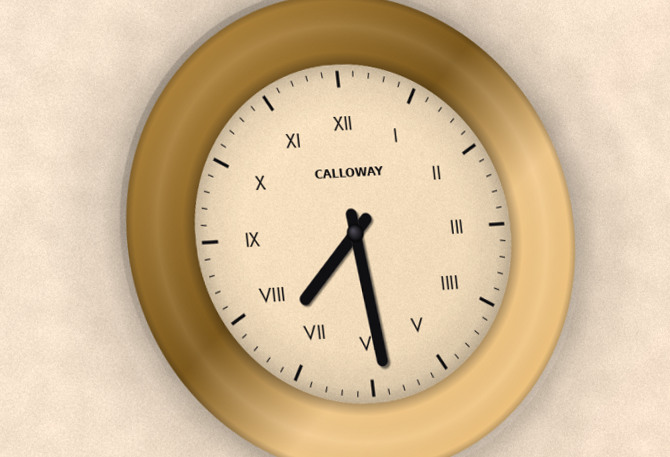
7:29
